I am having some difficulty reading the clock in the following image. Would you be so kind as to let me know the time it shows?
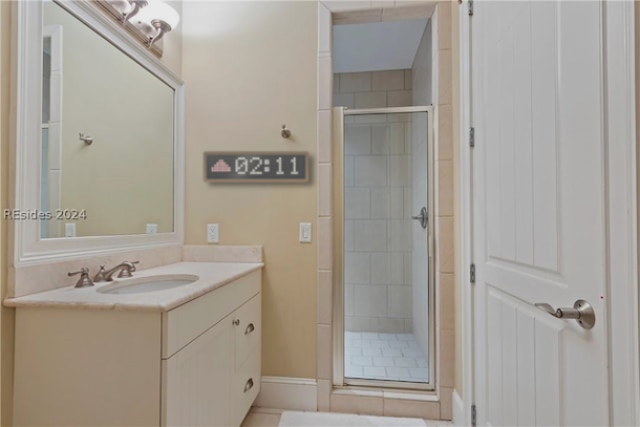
2:11
